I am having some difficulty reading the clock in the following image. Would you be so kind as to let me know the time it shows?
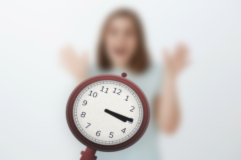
3:15
